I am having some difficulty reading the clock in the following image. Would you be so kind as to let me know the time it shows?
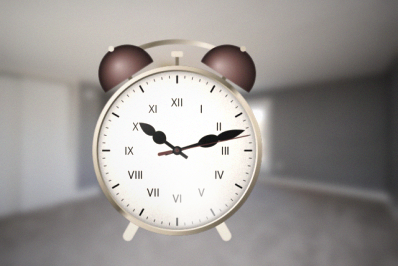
10:12:13
